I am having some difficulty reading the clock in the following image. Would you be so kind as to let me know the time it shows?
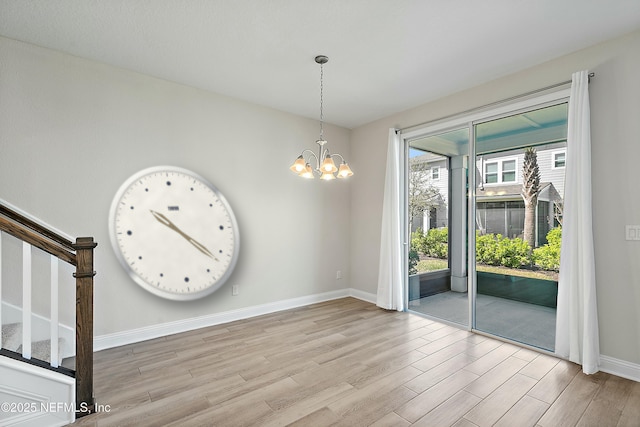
10:22
